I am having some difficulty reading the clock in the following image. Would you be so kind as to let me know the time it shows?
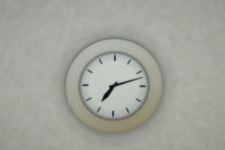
7:12
